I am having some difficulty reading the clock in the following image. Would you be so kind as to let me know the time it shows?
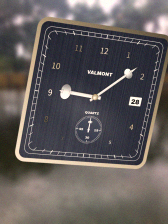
9:08
